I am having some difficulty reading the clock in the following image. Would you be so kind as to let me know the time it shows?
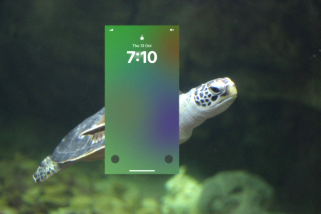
7:10
